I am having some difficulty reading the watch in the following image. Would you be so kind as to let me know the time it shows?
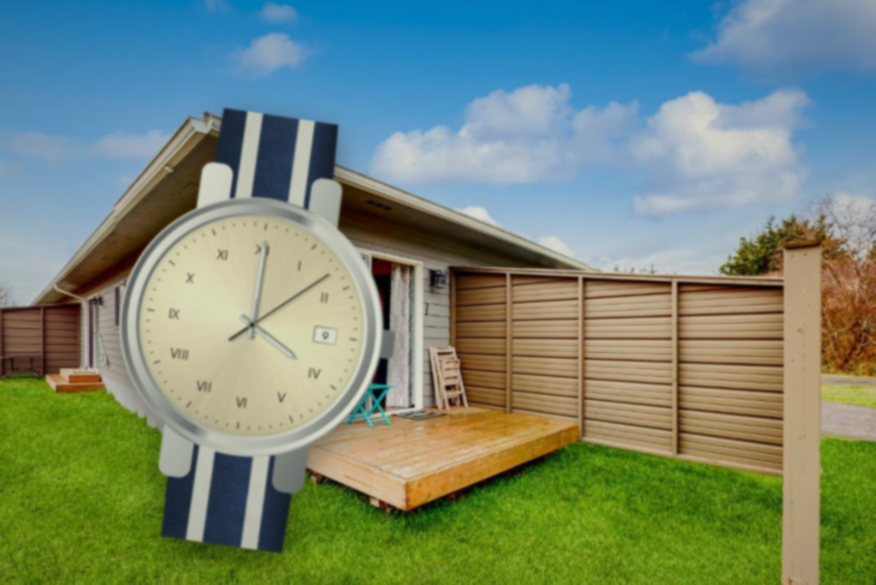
4:00:08
